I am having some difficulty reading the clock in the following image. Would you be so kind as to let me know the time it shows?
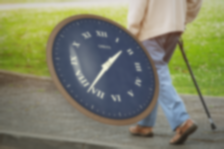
1:37
